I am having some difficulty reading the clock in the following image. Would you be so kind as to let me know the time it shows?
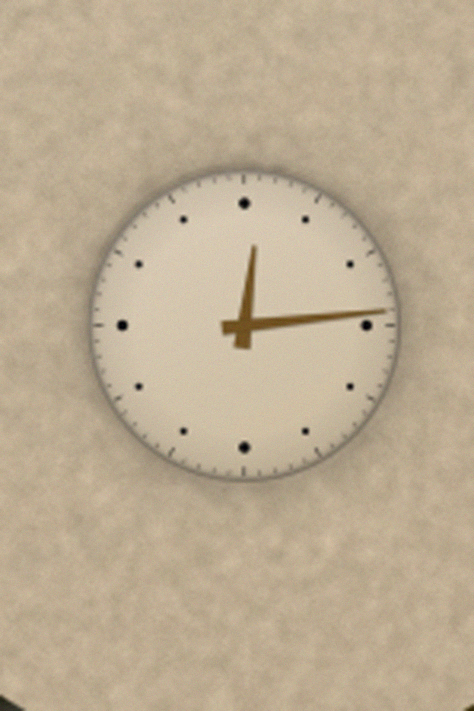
12:14
